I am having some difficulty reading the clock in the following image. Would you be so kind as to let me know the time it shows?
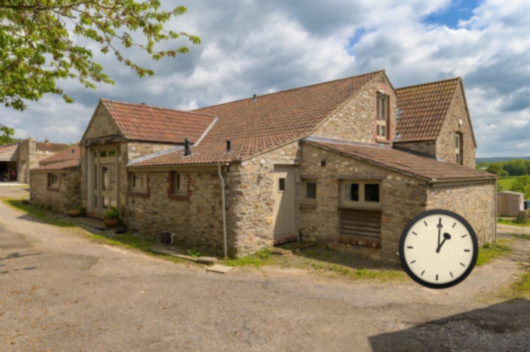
1:00
